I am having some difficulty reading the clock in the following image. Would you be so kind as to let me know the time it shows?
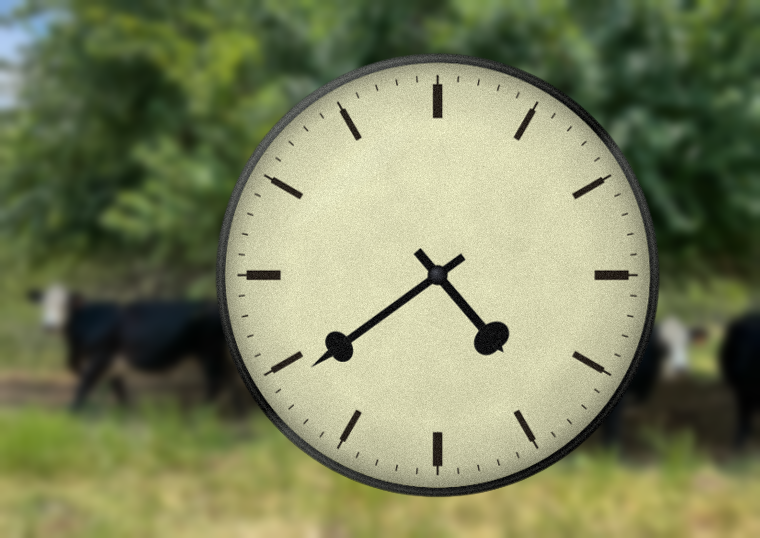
4:39
